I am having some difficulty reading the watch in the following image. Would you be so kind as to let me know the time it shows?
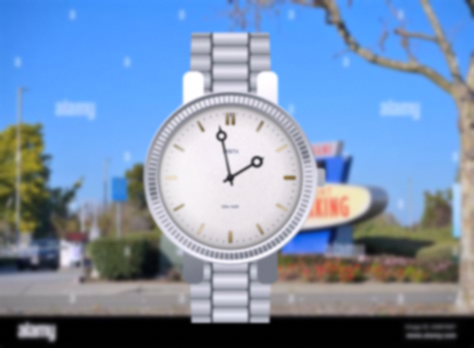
1:58
